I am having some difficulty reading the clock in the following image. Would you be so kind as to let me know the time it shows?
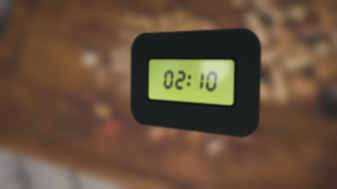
2:10
